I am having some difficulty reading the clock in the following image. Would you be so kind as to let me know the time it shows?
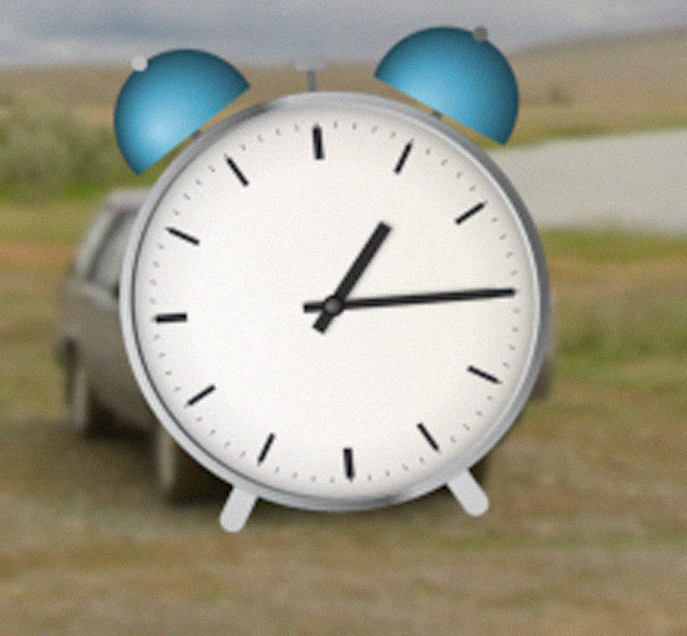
1:15
